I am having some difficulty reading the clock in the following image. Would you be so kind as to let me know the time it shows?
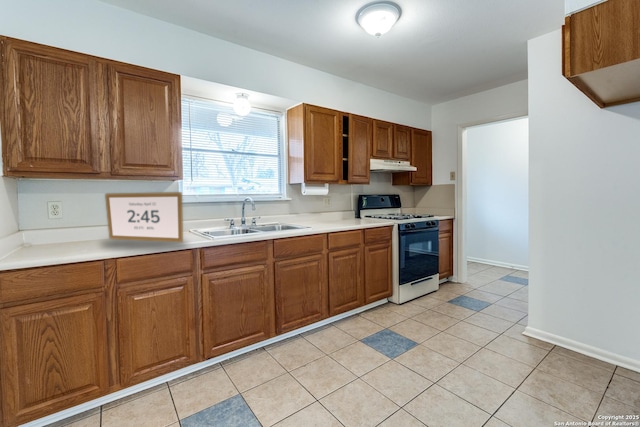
2:45
